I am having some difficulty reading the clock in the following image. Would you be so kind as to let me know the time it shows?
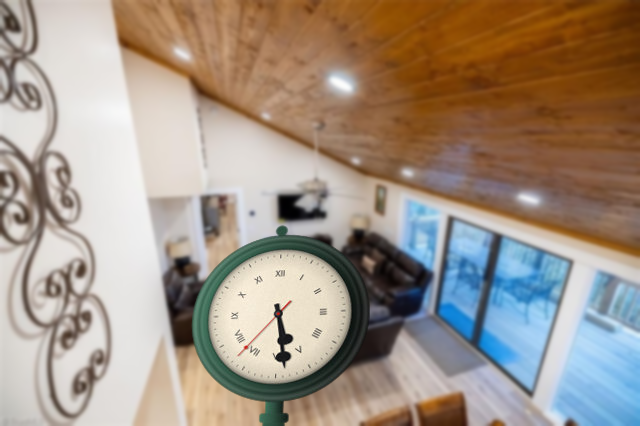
5:28:37
